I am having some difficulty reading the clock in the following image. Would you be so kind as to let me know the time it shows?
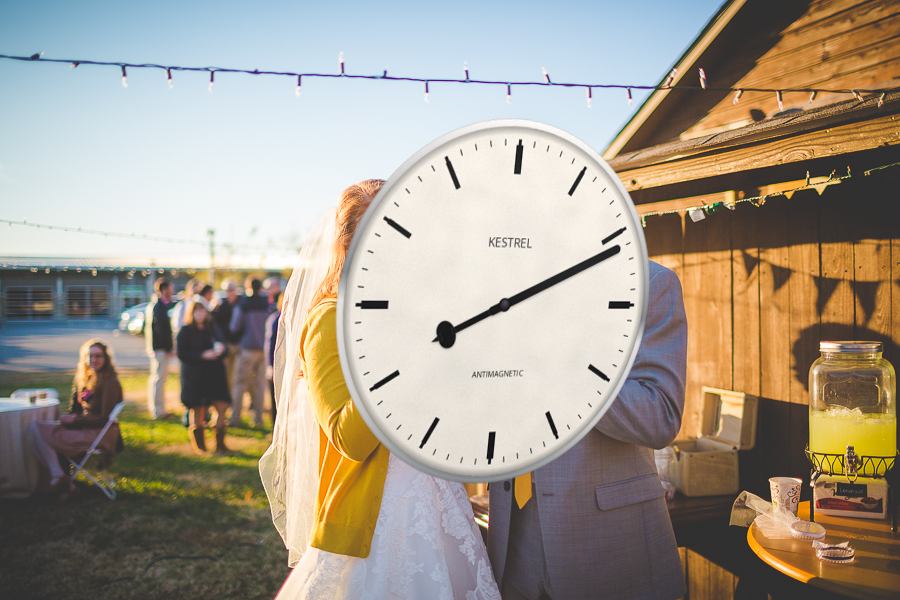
8:11
